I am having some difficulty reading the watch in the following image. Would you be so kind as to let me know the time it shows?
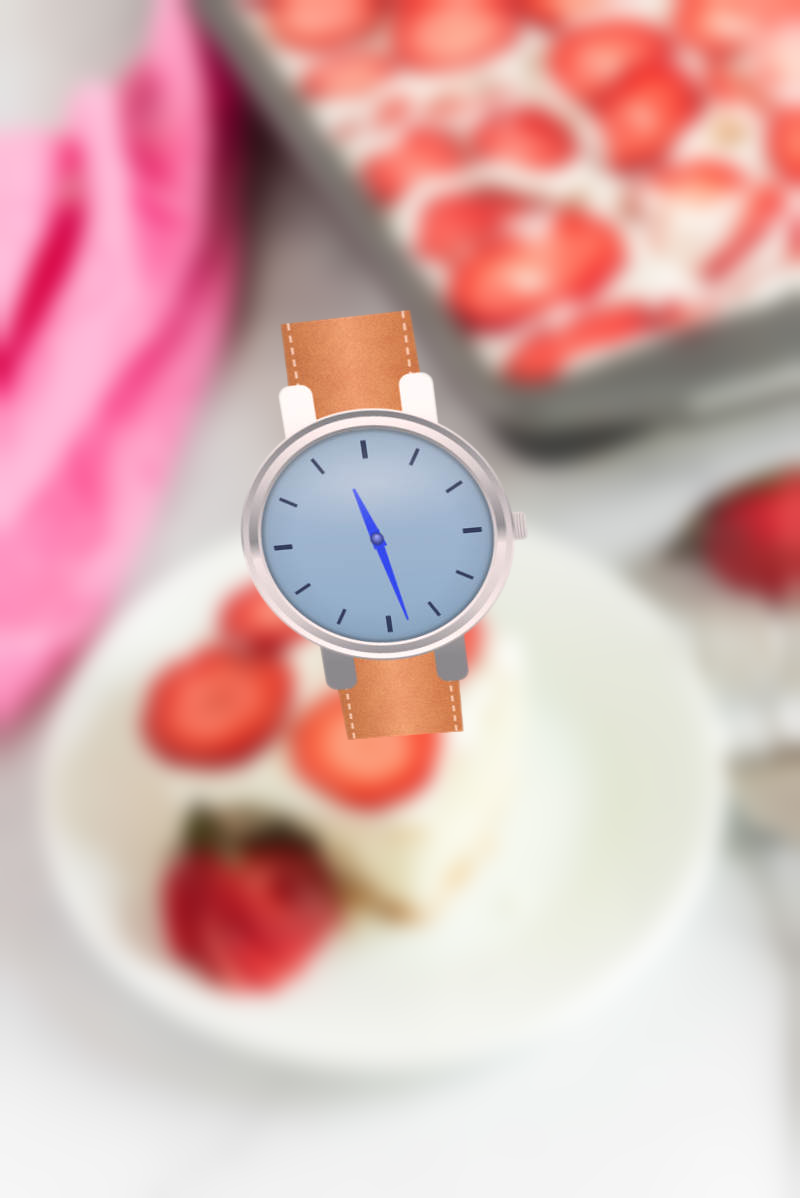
11:28
